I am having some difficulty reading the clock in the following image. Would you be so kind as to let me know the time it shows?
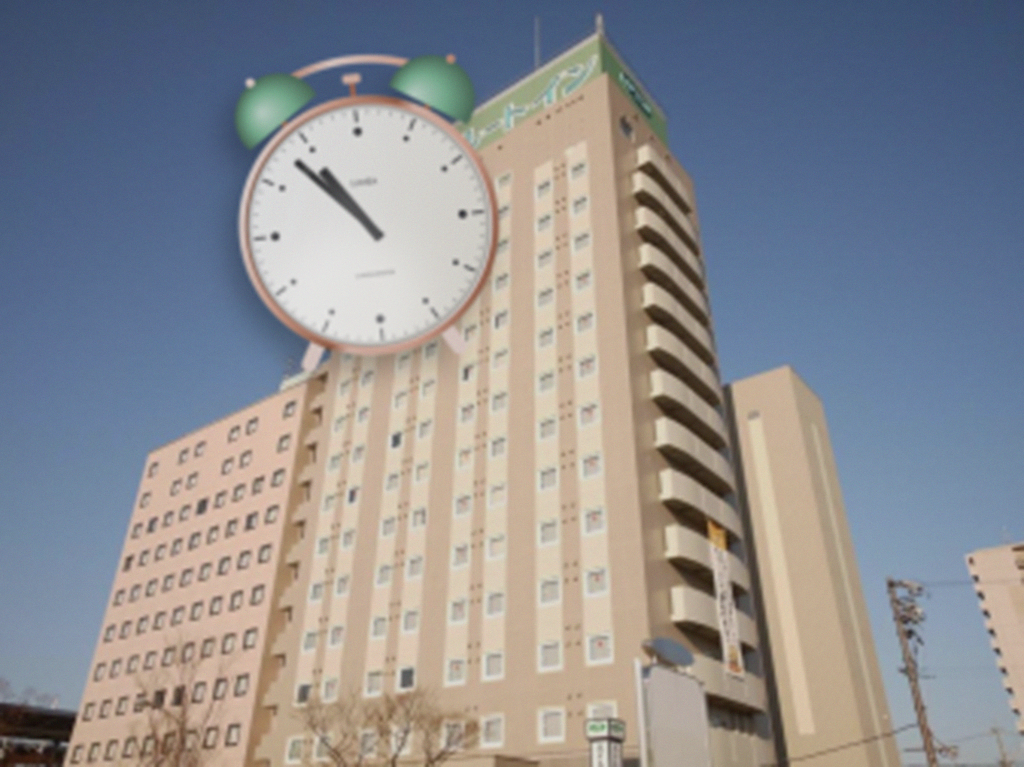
10:53
